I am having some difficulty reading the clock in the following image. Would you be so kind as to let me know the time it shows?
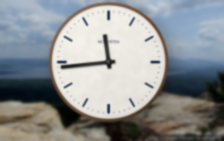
11:44
